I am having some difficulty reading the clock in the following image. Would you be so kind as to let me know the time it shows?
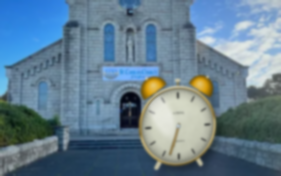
6:33
